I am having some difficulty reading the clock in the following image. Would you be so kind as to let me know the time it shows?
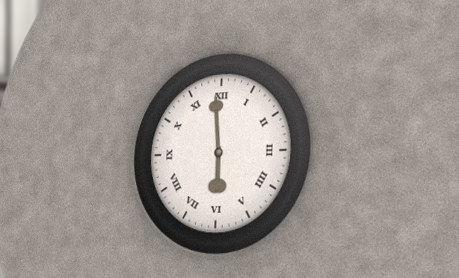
5:59
